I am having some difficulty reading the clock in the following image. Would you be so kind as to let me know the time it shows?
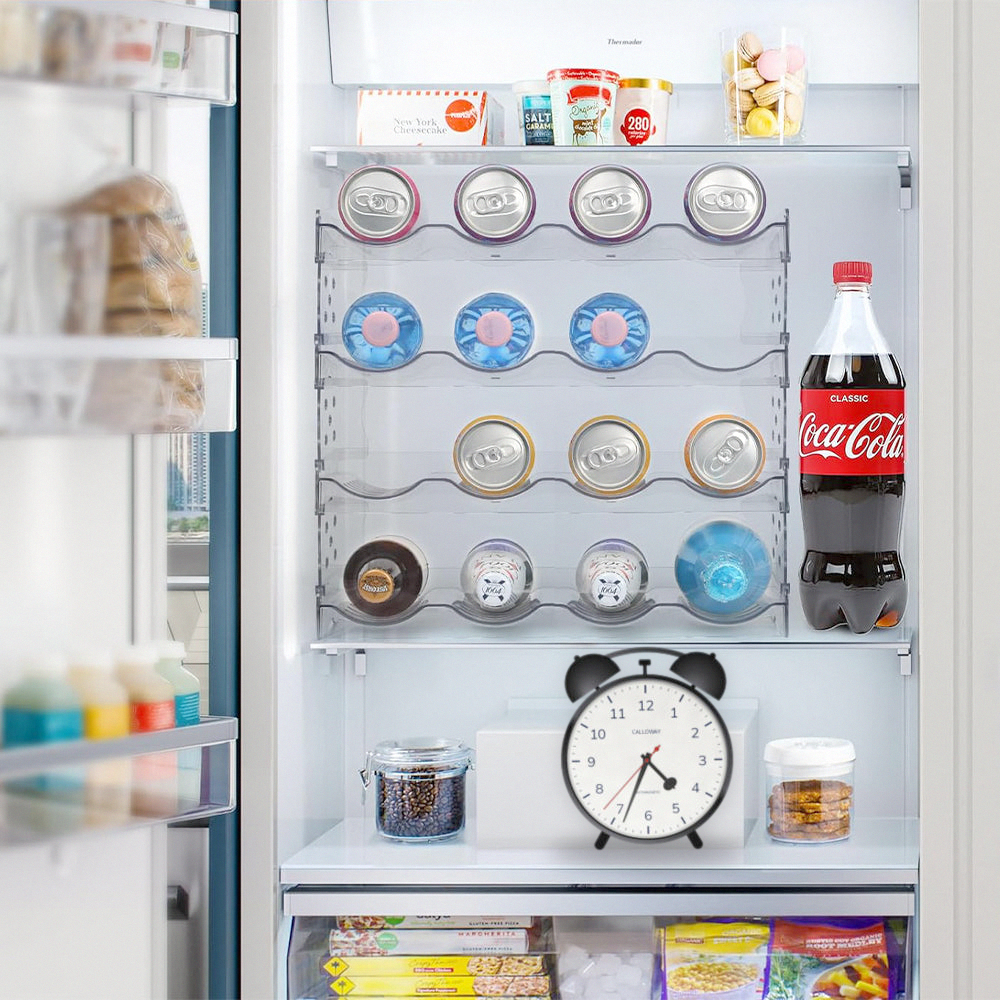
4:33:37
